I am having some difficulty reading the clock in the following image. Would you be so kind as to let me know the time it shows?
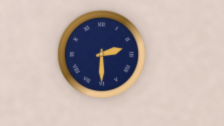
2:30
